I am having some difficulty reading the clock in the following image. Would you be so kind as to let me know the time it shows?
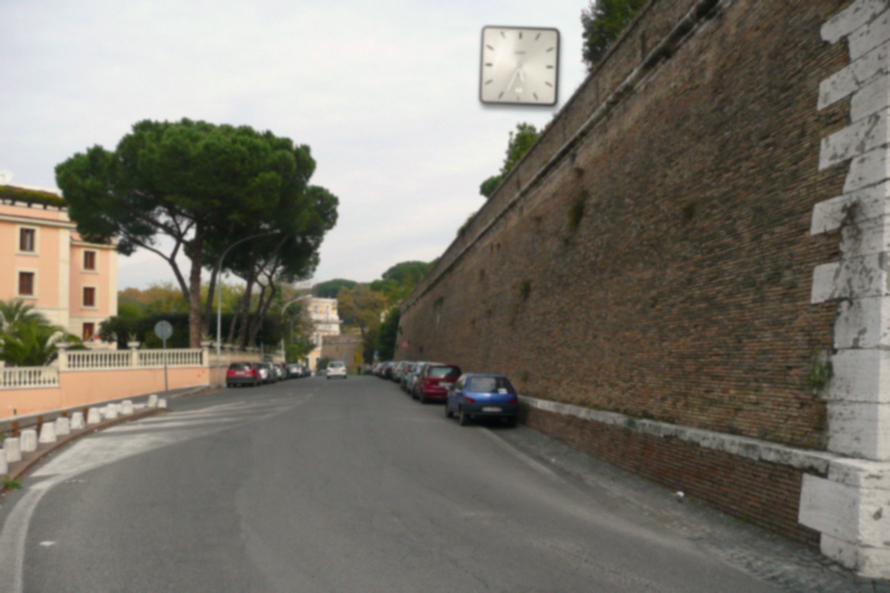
5:34
